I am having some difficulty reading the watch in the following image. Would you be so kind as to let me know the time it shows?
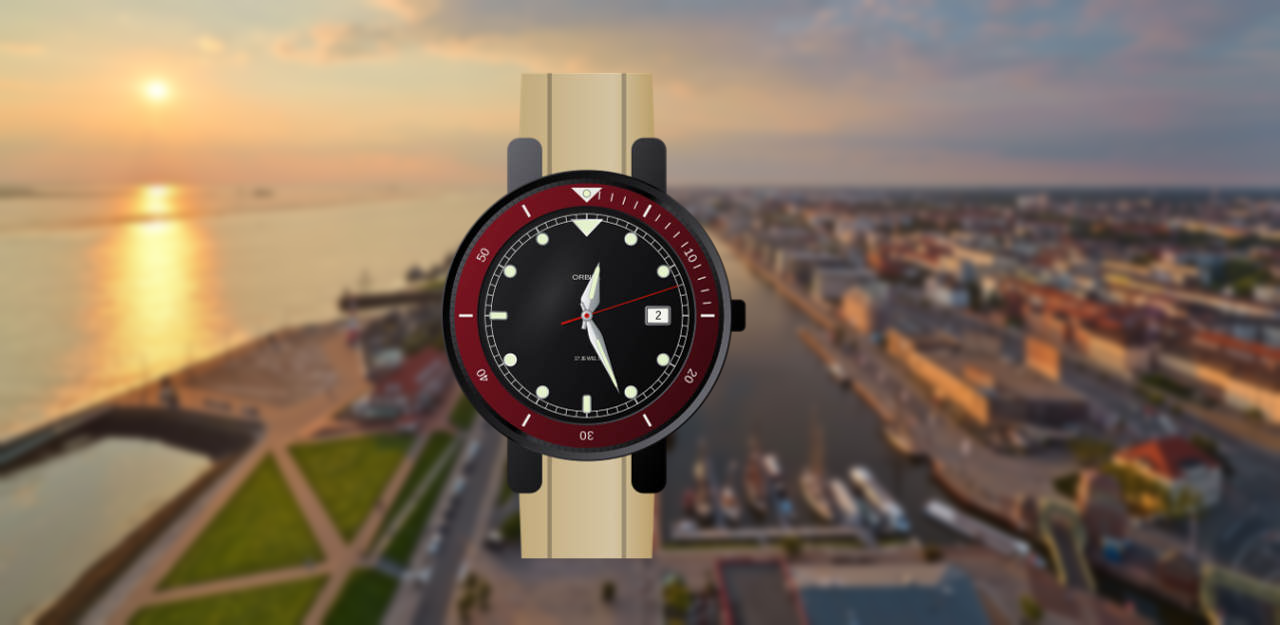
12:26:12
